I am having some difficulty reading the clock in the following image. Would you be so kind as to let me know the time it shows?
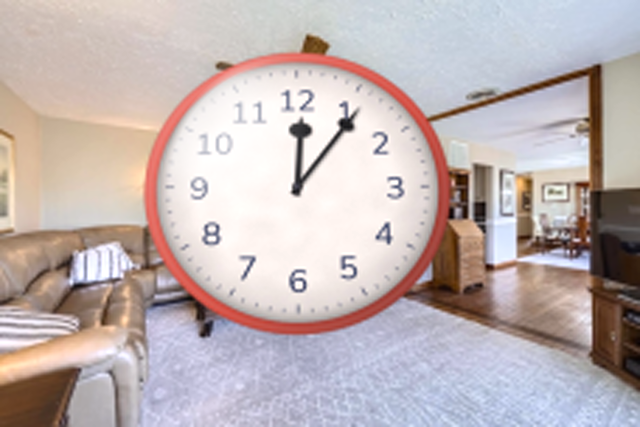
12:06
